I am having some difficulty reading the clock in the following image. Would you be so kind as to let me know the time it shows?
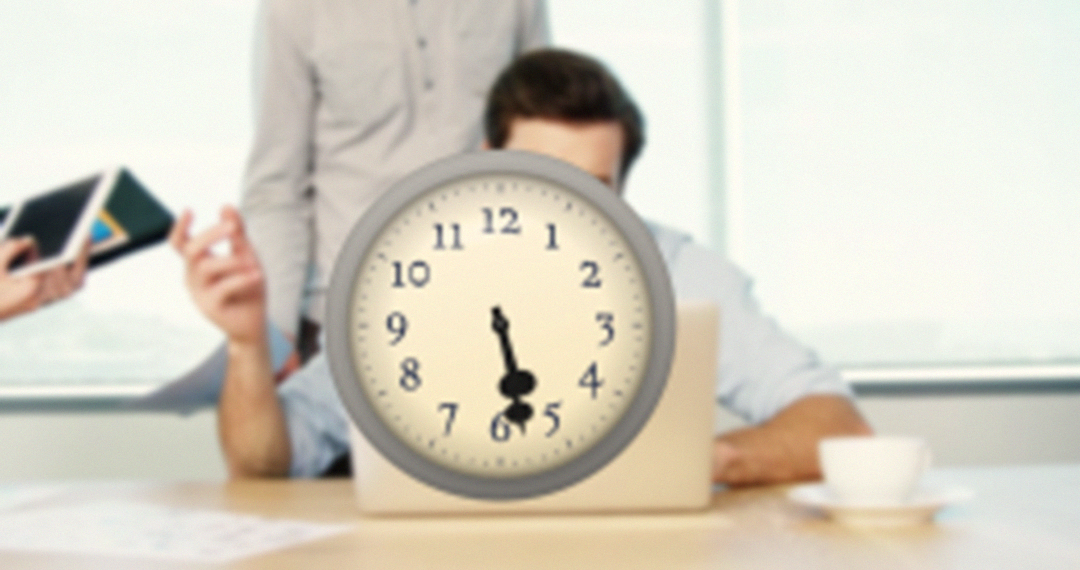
5:28
